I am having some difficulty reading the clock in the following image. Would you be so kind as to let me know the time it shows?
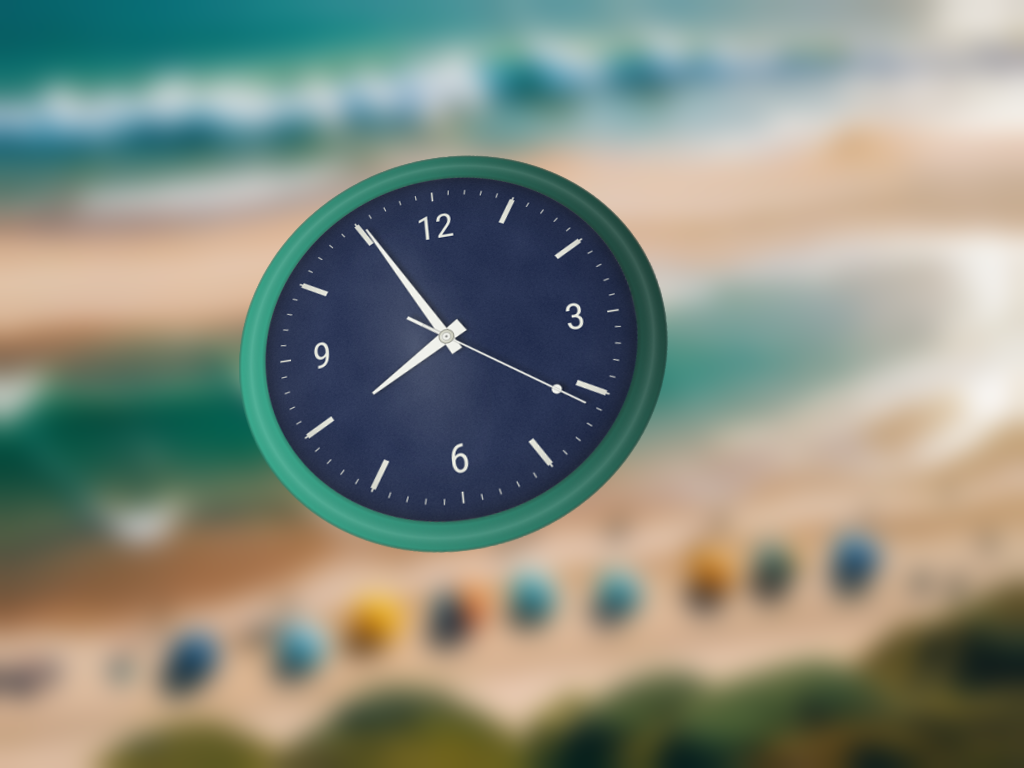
7:55:21
